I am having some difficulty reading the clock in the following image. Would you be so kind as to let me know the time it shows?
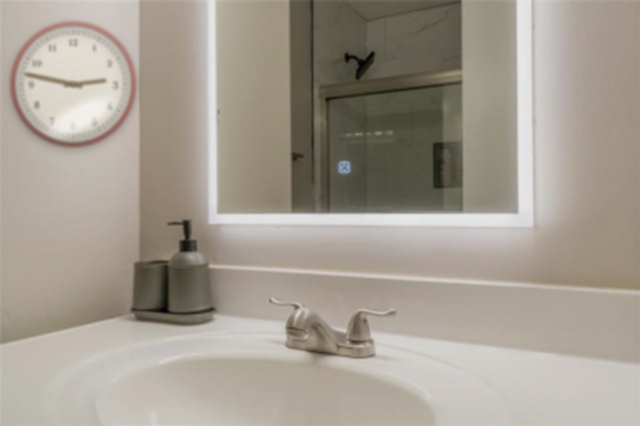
2:47
